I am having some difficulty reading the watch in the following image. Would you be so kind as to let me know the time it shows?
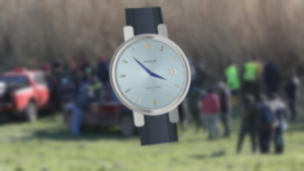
3:53
